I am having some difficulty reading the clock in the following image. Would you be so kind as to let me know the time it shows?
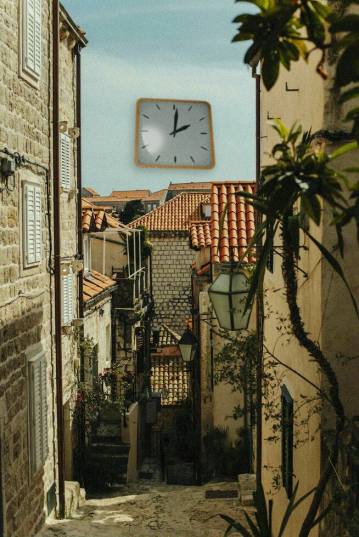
2:01
